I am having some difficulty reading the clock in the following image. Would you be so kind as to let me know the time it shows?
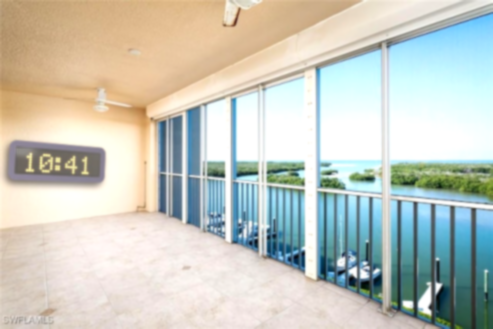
10:41
